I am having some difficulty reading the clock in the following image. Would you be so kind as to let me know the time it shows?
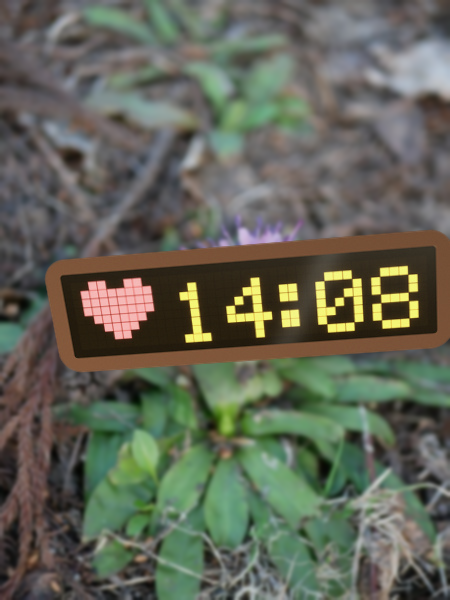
14:08
